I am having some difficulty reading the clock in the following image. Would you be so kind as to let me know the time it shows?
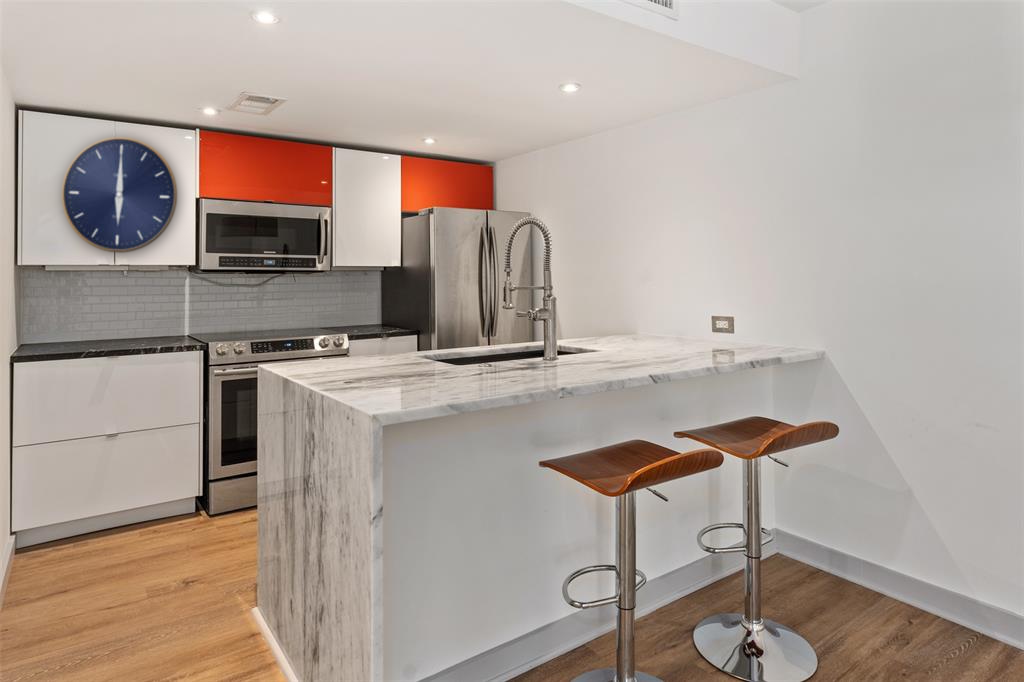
6:00
